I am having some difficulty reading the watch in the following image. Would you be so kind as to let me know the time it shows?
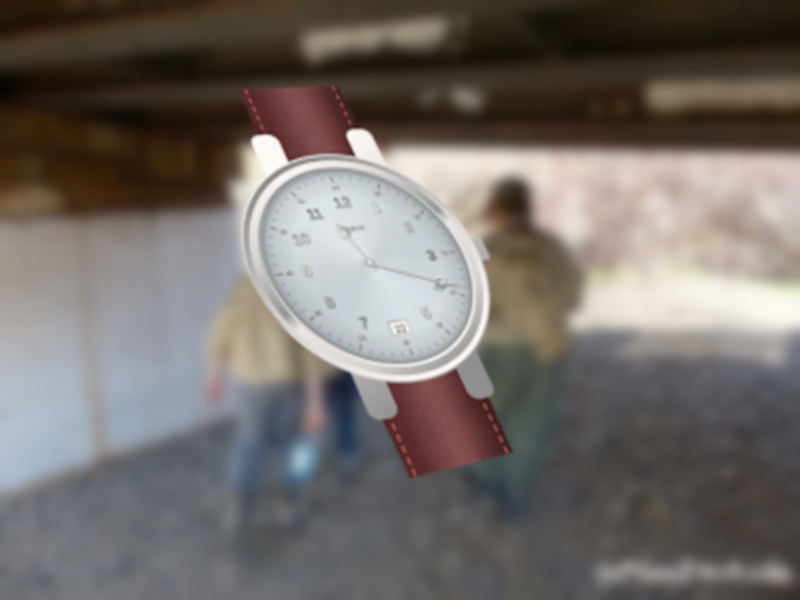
11:19
